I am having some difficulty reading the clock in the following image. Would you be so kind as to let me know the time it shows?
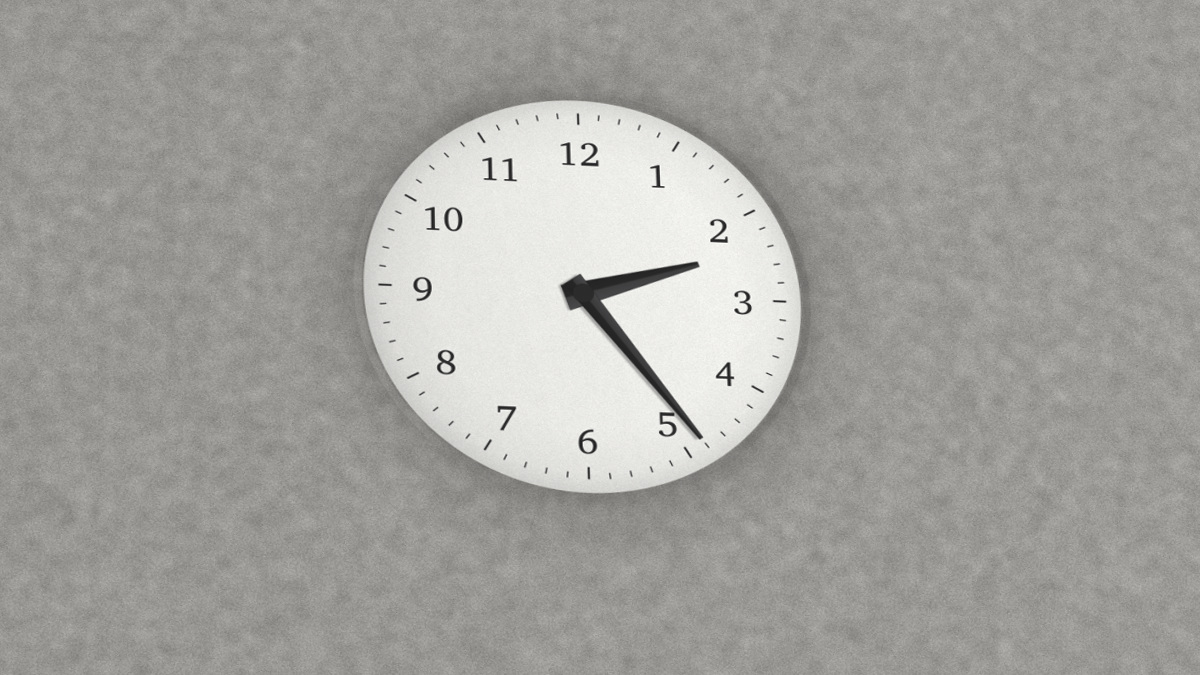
2:24
